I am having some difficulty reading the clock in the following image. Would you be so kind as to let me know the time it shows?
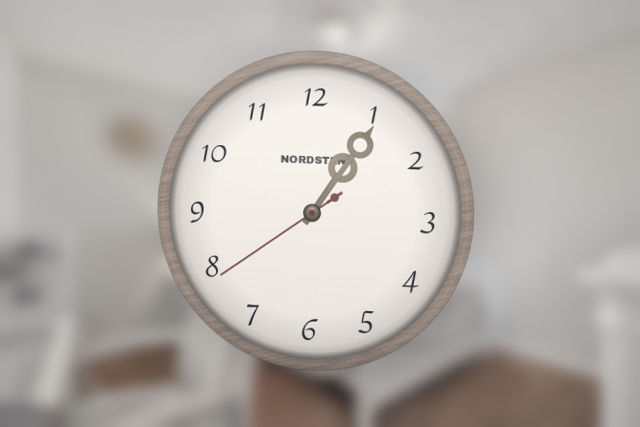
1:05:39
